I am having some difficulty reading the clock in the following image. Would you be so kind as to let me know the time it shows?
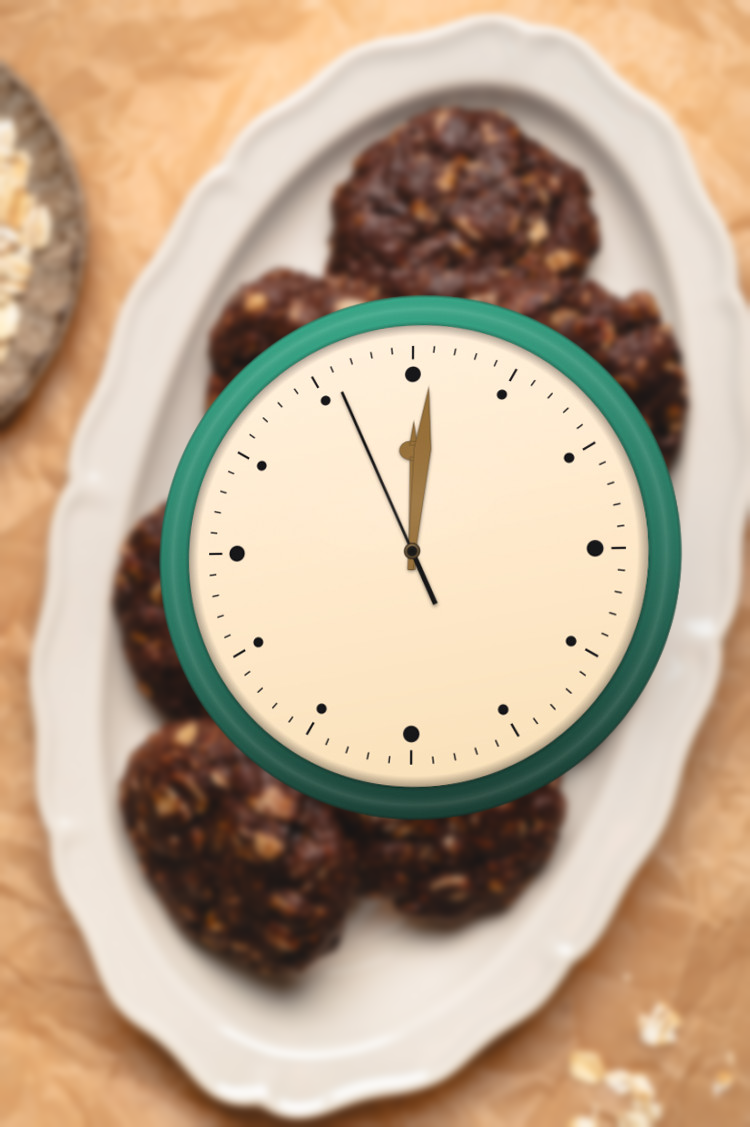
12:00:56
